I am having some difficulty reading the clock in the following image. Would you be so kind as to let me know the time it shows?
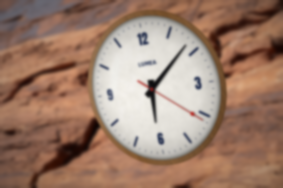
6:08:21
